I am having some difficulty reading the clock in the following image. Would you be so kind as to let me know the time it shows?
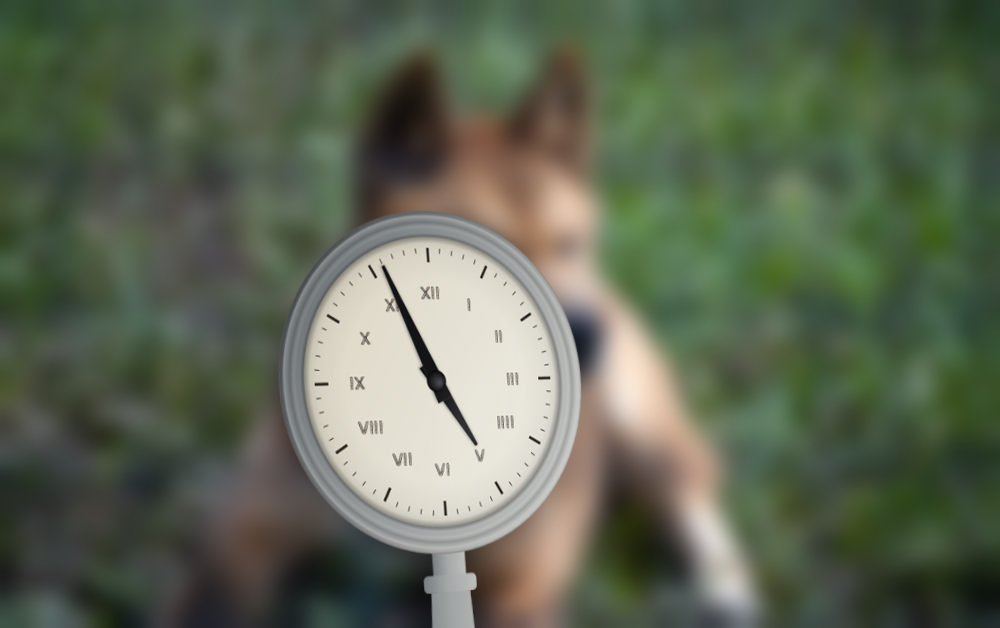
4:56
